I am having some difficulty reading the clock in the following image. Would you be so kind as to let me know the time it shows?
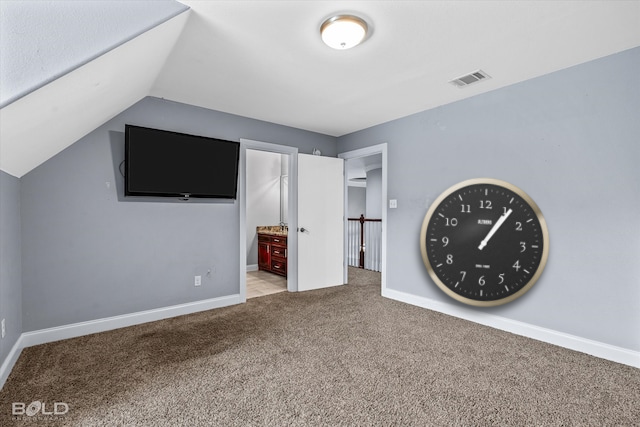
1:06
